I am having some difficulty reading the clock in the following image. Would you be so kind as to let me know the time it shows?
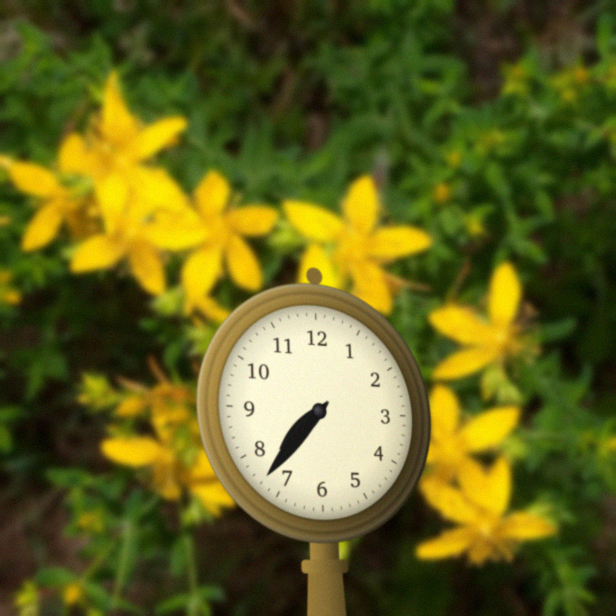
7:37
